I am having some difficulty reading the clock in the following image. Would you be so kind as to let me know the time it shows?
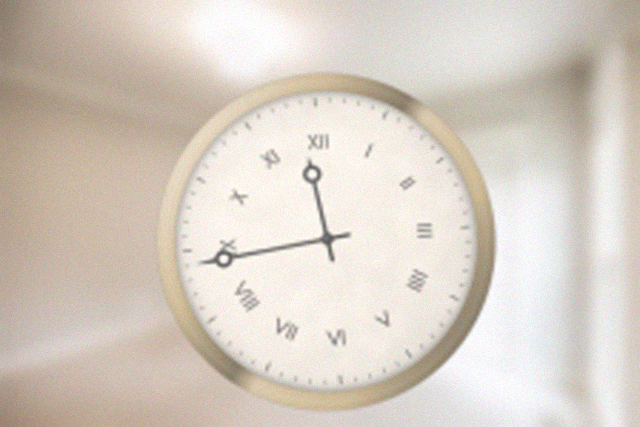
11:44
